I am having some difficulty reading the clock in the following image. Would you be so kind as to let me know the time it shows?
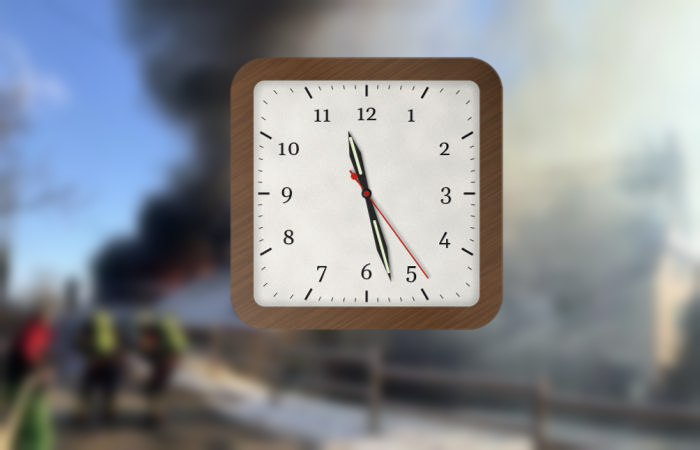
11:27:24
